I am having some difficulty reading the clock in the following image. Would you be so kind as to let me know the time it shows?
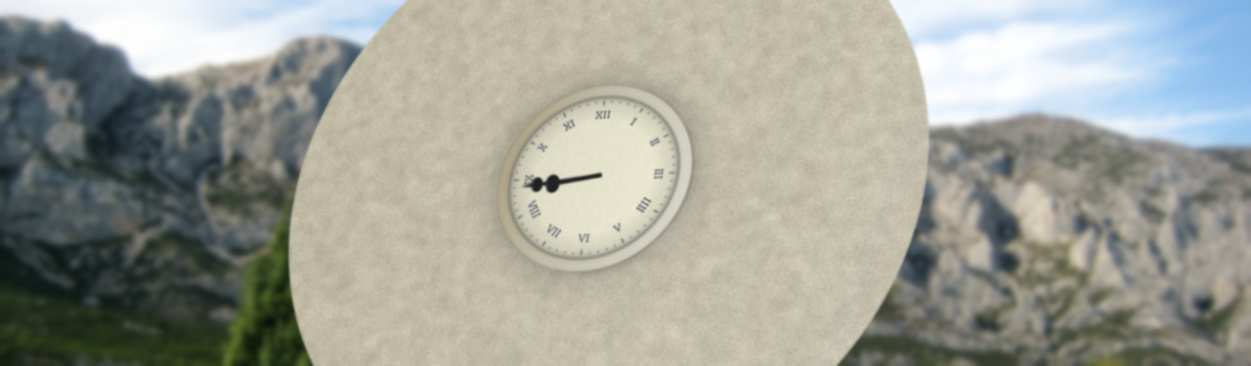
8:44
